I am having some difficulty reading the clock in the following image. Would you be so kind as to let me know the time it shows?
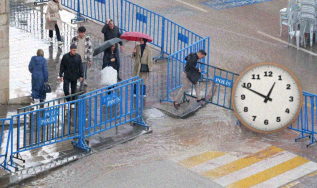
12:49
